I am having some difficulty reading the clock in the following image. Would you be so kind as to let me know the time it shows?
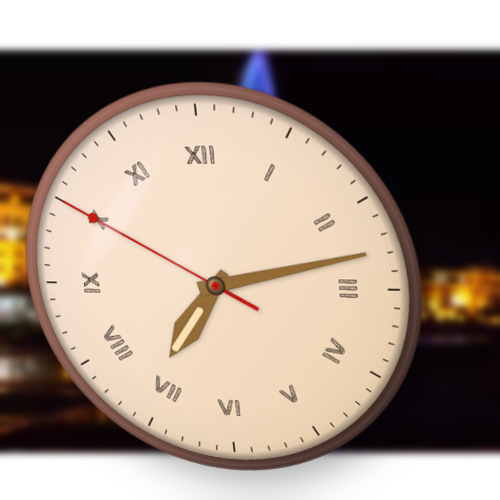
7:12:50
